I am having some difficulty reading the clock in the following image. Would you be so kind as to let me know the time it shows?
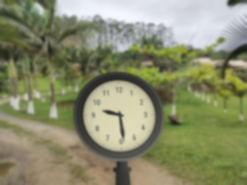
9:29
